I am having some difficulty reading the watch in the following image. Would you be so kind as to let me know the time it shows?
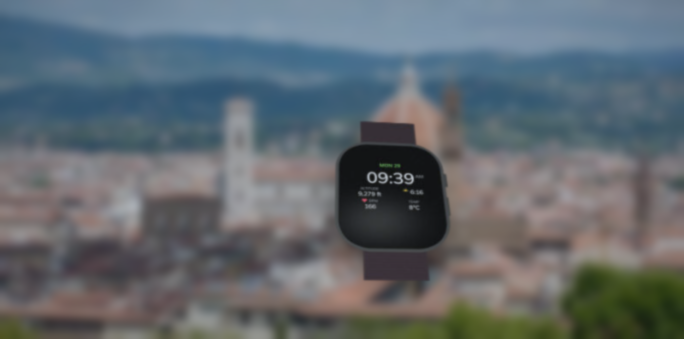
9:39
